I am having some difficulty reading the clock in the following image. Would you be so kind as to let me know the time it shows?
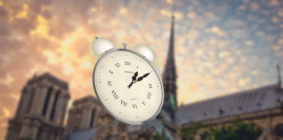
1:10
